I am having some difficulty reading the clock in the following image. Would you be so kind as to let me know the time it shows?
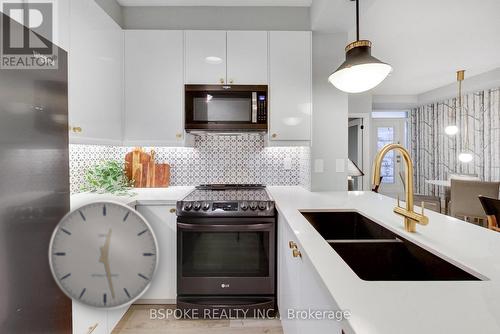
12:28
